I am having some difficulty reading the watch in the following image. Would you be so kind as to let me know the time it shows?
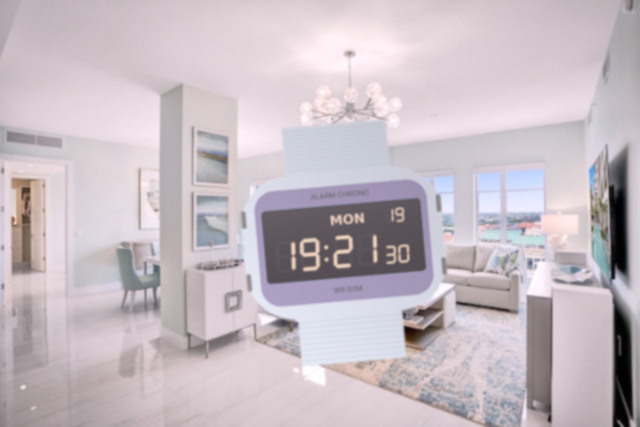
19:21:30
